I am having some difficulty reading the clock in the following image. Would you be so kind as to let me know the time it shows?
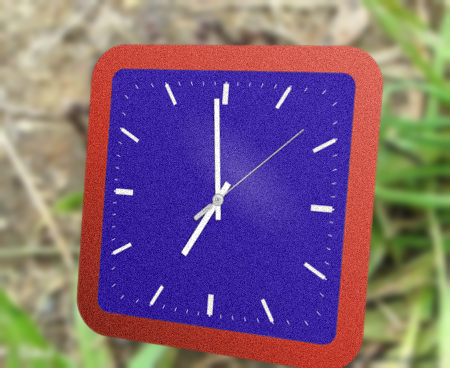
6:59:08
